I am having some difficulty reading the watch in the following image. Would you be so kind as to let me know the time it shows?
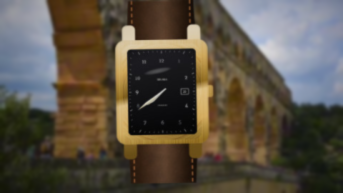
7:39
